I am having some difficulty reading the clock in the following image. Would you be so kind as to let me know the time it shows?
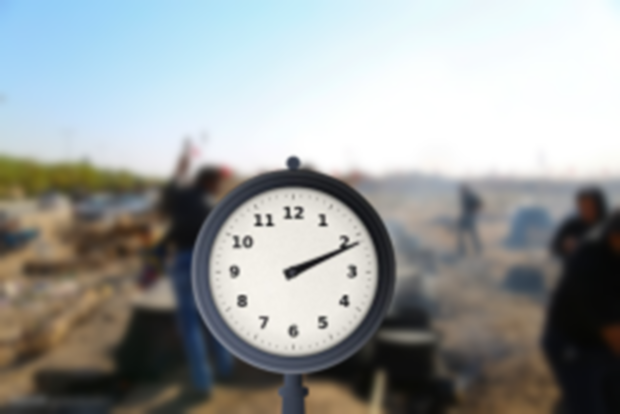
2:11
